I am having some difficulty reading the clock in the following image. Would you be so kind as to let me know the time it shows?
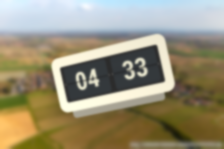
4:33
